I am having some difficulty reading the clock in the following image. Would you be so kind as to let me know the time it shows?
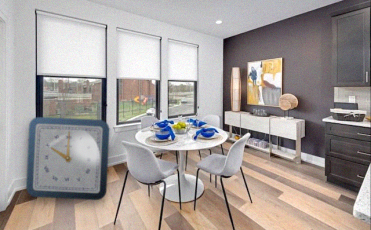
10:00
